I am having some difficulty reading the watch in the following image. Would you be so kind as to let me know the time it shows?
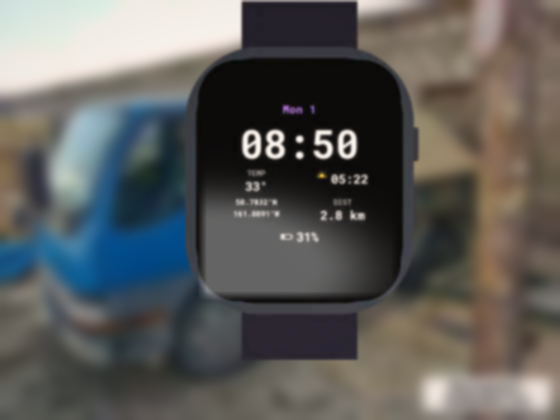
8:50
